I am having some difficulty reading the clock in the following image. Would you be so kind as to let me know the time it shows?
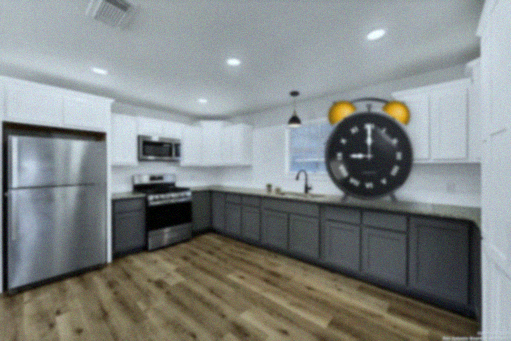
9:00
